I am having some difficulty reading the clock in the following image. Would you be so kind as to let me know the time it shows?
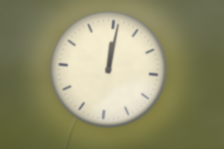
12:01
